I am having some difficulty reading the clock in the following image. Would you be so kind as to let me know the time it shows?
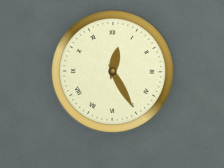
12:25
